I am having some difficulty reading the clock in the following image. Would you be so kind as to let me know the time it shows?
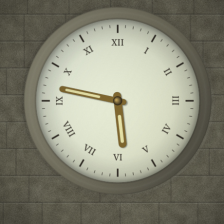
5:47
